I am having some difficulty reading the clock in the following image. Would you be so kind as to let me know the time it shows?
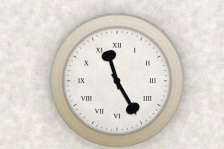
11:25
